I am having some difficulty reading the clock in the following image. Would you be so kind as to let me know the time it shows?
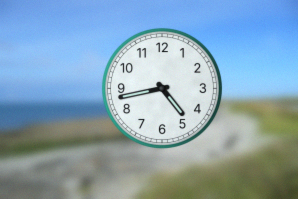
4:43
